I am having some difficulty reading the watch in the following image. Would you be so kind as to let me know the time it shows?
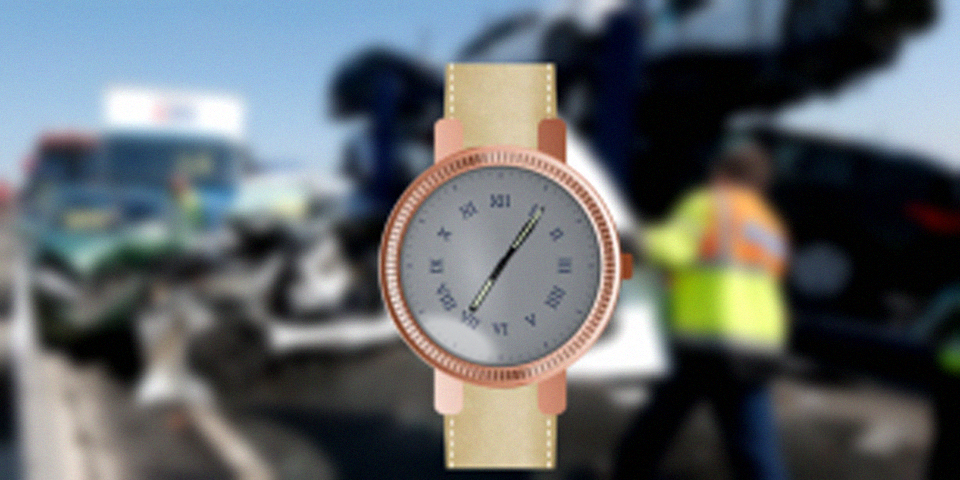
7:06
